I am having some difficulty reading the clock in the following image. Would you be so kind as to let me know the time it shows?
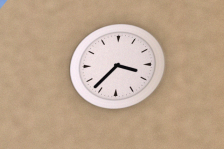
3:37
